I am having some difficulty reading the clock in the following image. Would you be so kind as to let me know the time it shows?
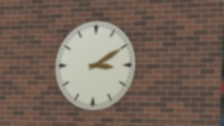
3:10
